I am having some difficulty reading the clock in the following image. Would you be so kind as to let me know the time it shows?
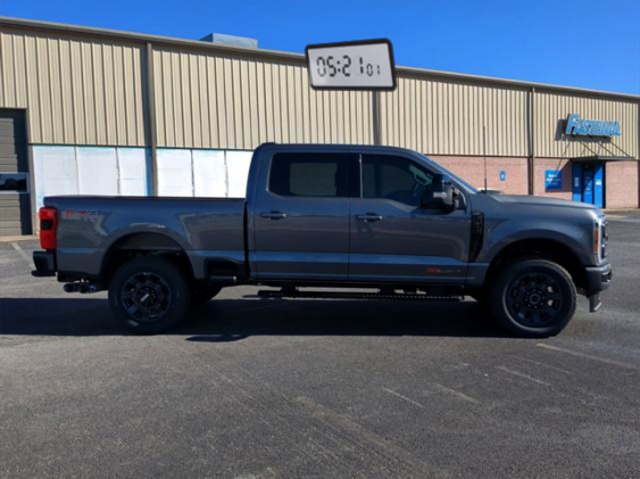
5:21:01
